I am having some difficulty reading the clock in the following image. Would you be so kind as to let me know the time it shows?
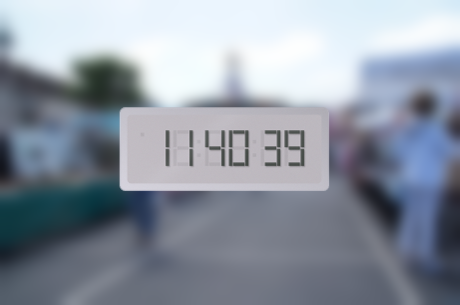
11:40:39
